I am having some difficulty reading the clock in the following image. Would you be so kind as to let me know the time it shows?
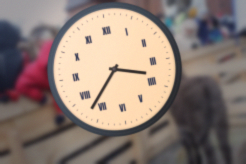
3:37
